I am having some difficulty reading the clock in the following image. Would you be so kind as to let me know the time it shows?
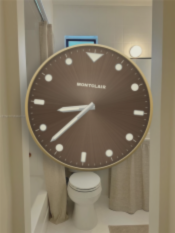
8:37
